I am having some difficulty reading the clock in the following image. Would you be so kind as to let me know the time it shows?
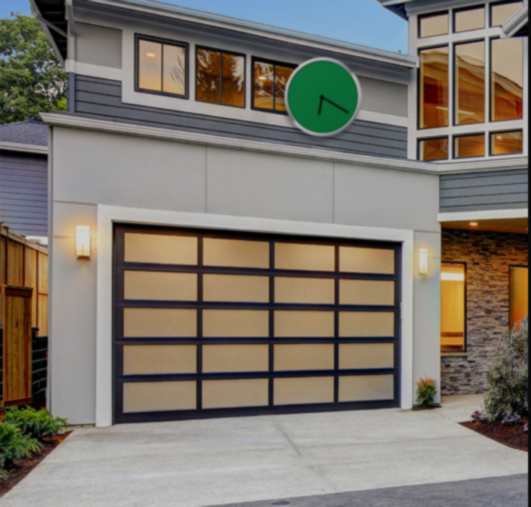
6:20
